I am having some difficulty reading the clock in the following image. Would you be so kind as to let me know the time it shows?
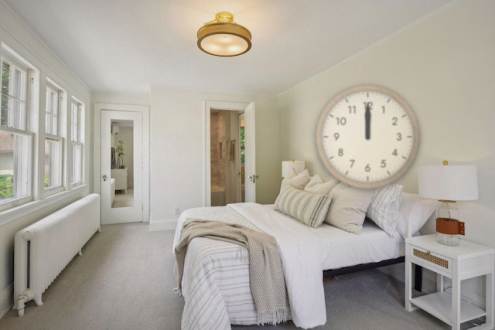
12:00
